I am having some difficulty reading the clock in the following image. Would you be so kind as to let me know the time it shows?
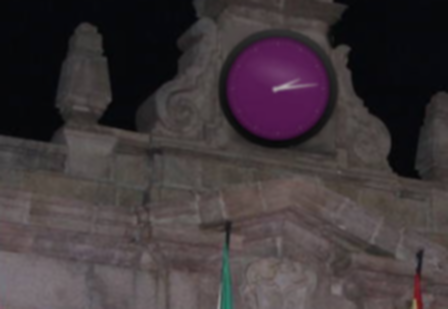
2:14
